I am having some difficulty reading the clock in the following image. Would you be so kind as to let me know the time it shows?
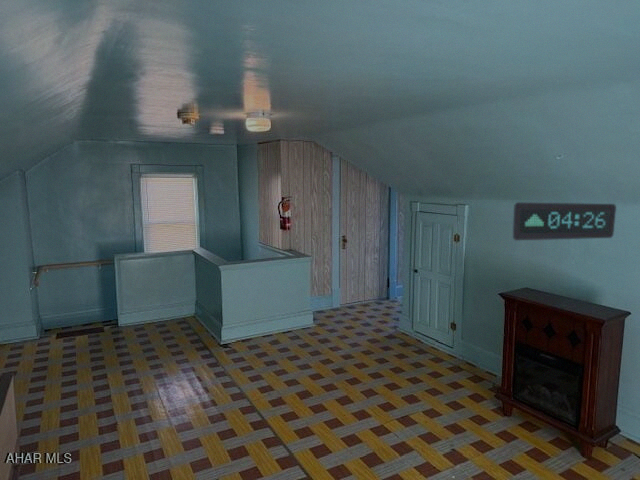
4:26
